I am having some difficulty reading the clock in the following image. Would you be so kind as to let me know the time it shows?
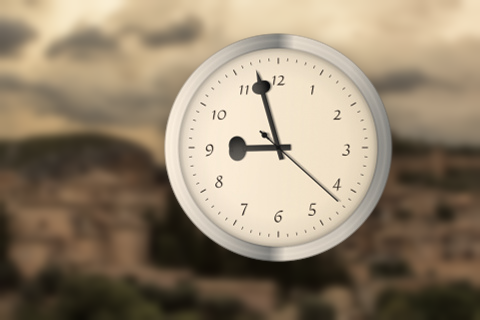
8:57:22
